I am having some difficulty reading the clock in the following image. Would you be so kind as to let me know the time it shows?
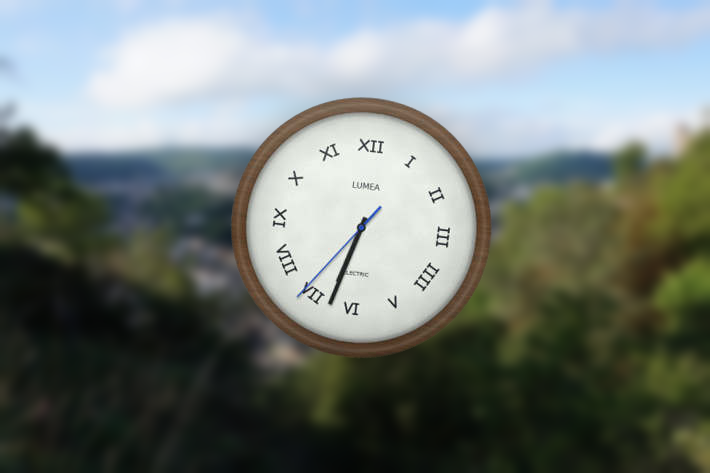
6:32:36
